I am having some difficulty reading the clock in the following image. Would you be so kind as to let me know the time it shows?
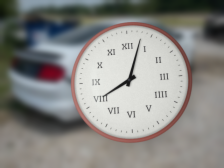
8:03
